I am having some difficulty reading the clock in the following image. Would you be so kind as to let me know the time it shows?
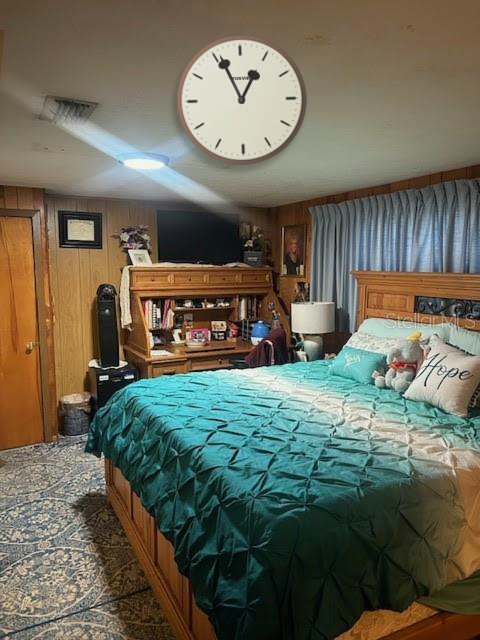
12:56
